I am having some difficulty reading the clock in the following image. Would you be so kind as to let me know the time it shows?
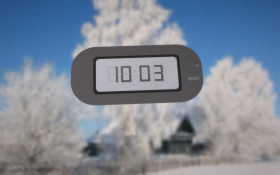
10:03
